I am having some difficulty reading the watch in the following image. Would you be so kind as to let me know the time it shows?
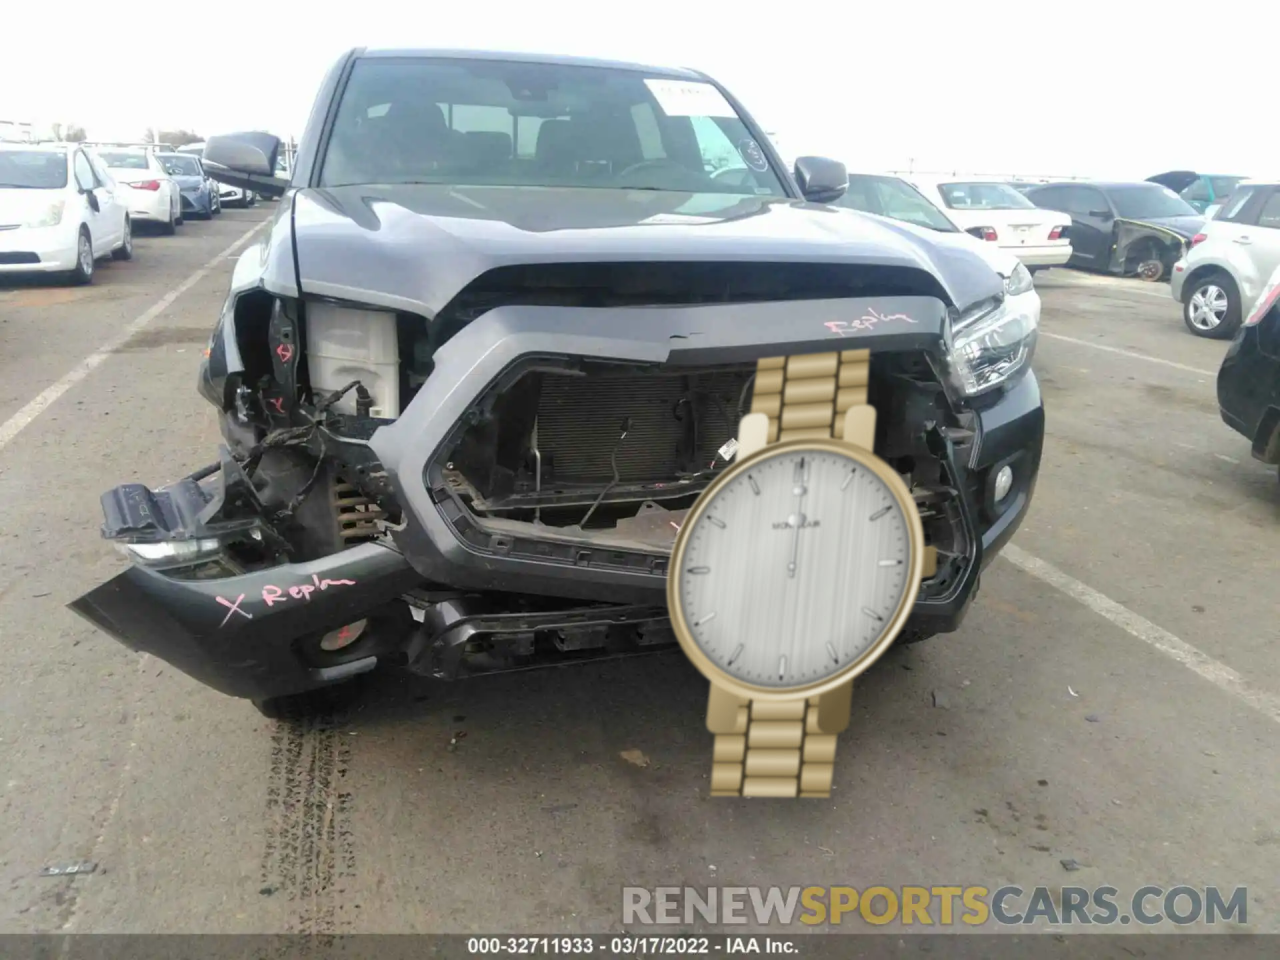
12:00
